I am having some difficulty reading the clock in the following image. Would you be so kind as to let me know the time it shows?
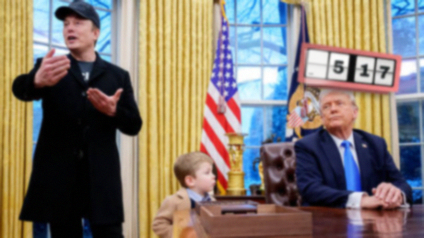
5:17
